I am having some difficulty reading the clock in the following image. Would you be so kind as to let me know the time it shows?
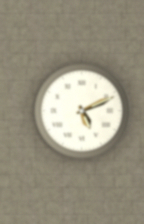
5:11
